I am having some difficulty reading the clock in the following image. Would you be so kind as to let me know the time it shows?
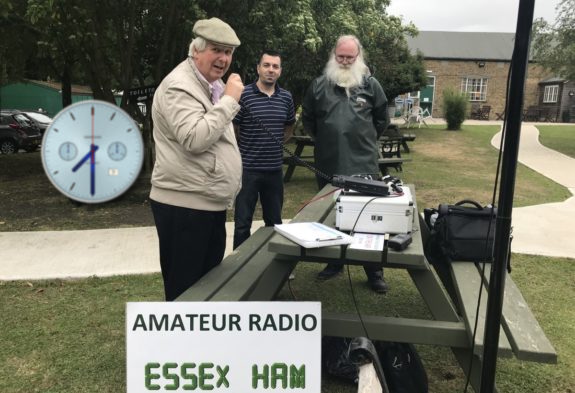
7:30
